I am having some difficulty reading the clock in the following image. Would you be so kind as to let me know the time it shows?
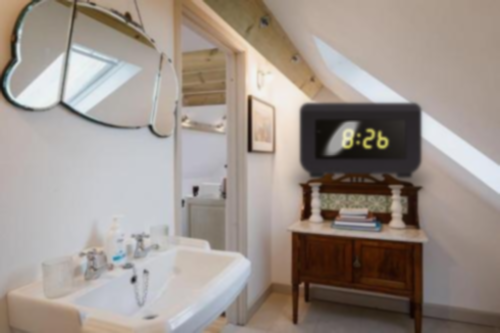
8:26
